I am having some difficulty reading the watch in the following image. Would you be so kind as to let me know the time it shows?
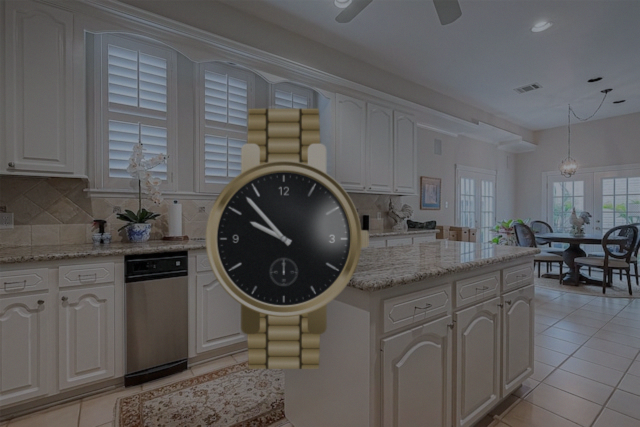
9:53
